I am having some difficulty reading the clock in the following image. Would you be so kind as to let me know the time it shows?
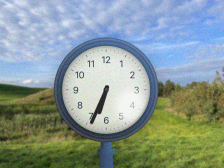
6:34
